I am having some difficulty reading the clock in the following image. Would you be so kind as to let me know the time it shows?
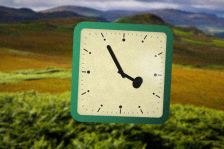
3:55
